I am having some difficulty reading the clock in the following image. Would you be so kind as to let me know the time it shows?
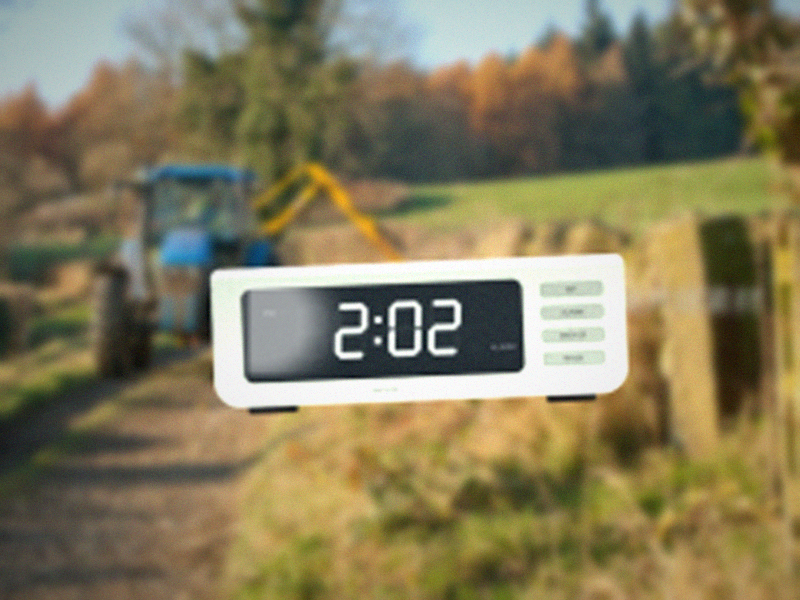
2:02
